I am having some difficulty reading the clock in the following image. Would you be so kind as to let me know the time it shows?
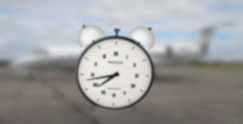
7:43
